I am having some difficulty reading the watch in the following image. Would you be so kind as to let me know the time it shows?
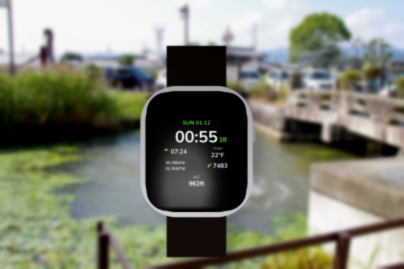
0:55
